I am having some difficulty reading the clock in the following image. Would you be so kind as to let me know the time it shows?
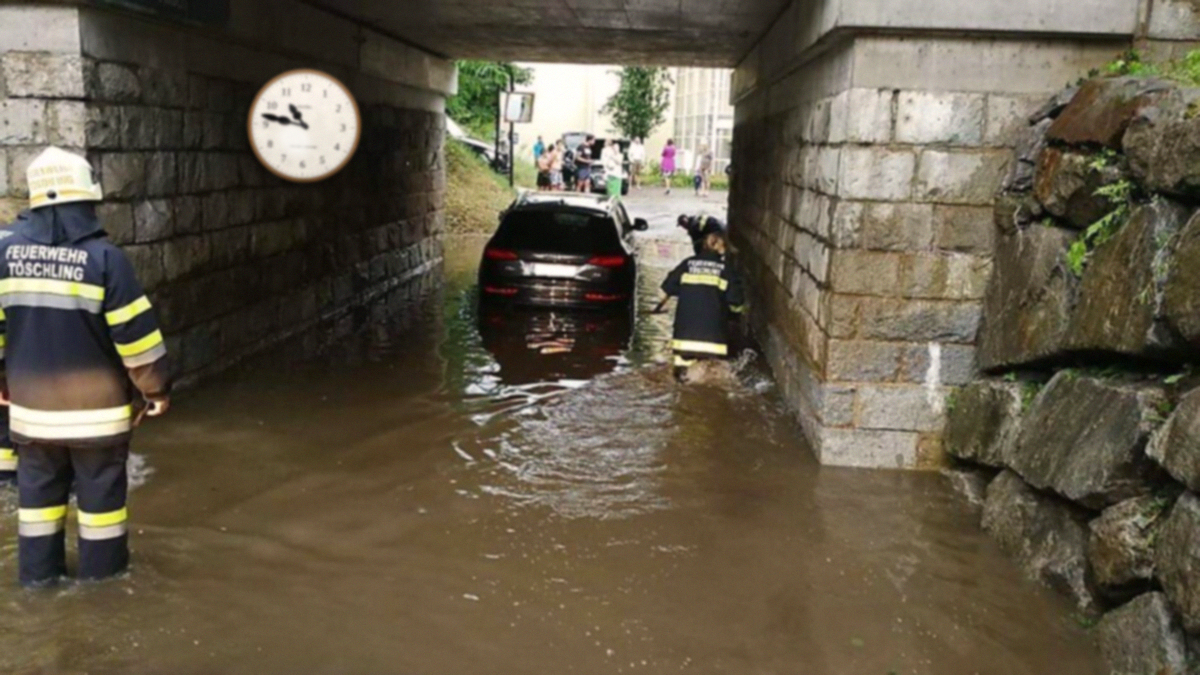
10:47
